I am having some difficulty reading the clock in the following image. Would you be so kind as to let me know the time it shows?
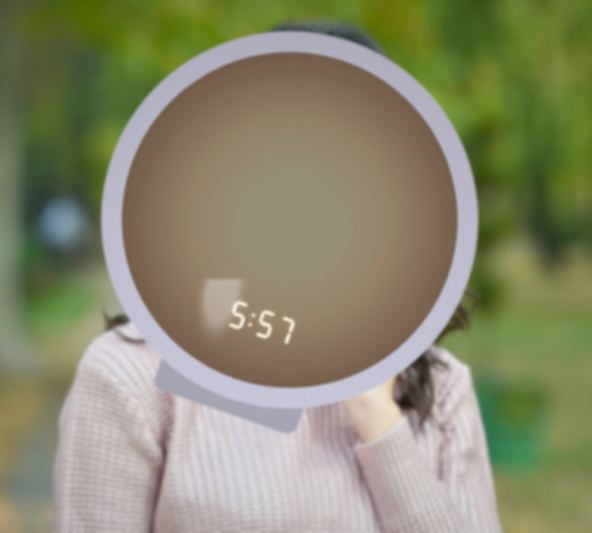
5:57
